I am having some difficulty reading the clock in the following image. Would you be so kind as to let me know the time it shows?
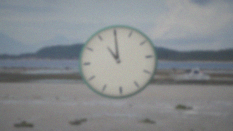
11:00
